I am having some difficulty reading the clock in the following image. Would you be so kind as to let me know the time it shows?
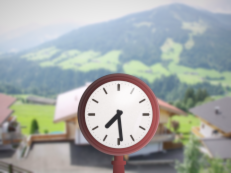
7:29
